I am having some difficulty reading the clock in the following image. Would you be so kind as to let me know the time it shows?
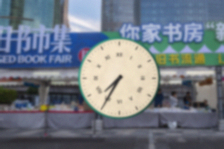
7:35
